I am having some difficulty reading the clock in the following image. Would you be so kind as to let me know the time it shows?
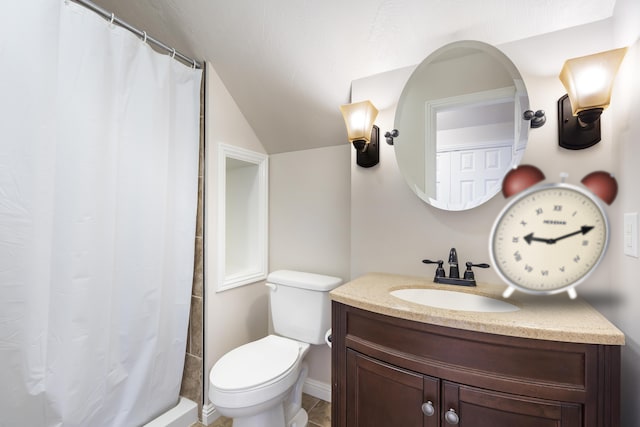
9:11
